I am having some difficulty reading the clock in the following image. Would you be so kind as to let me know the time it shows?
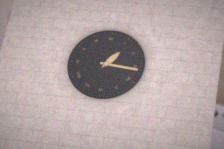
1:16
